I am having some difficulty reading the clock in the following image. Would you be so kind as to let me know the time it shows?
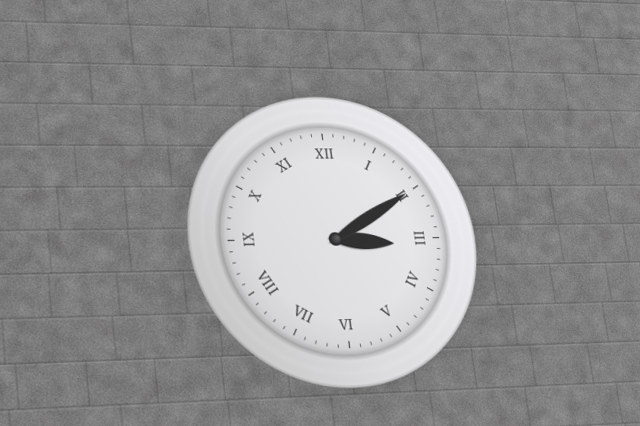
3:10
